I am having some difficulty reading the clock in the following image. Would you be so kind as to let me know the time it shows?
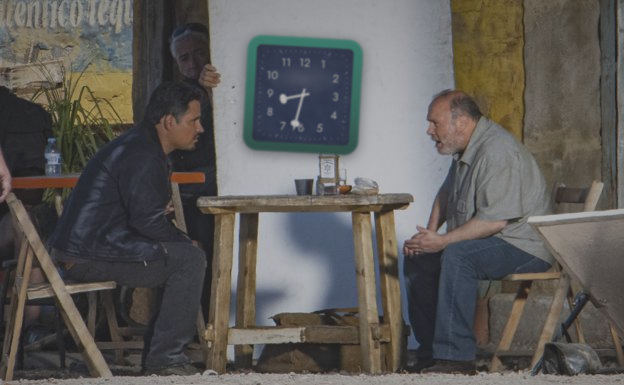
8:32
